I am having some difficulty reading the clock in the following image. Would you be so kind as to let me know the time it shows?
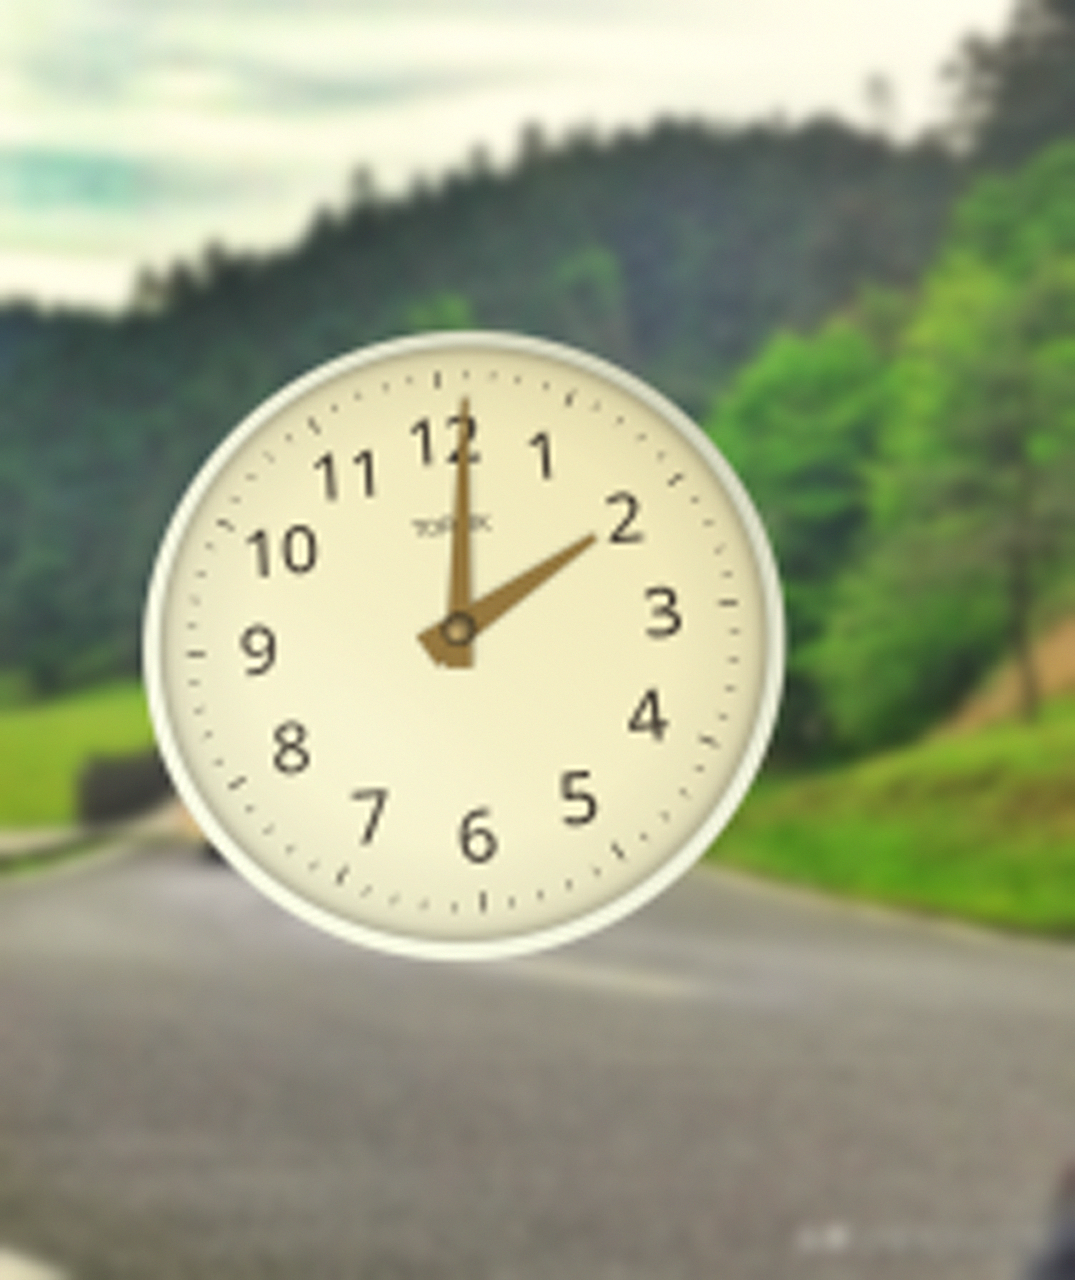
2:01
